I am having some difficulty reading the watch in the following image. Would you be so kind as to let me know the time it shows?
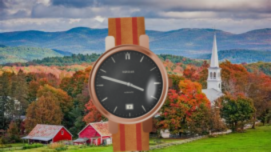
3:48
